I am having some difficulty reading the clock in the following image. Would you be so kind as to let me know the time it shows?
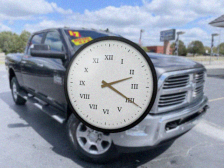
2:20
